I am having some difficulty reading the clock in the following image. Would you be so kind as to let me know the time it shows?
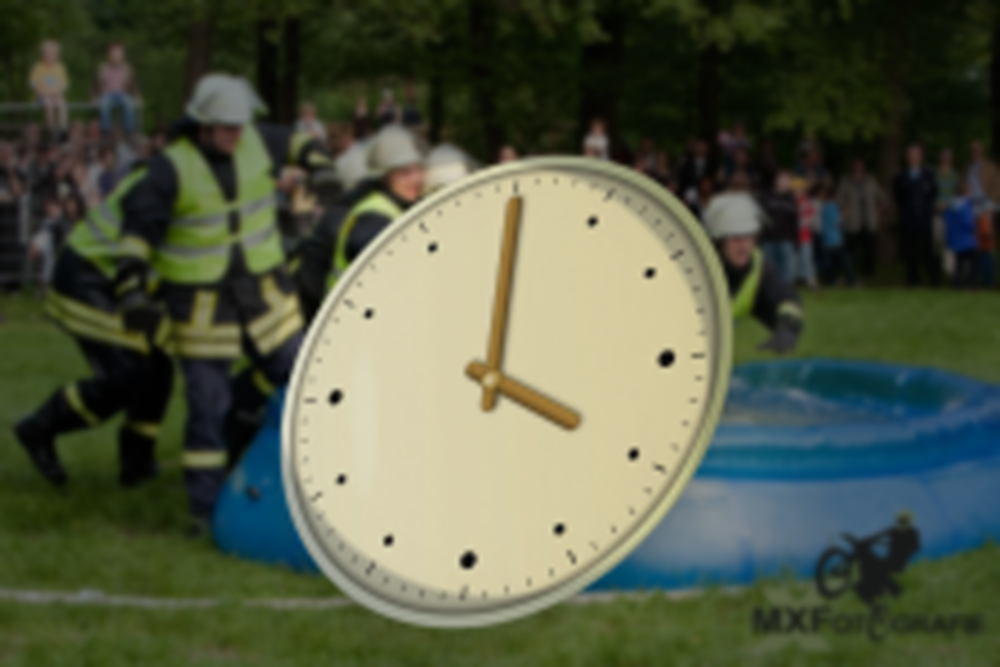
4:00
